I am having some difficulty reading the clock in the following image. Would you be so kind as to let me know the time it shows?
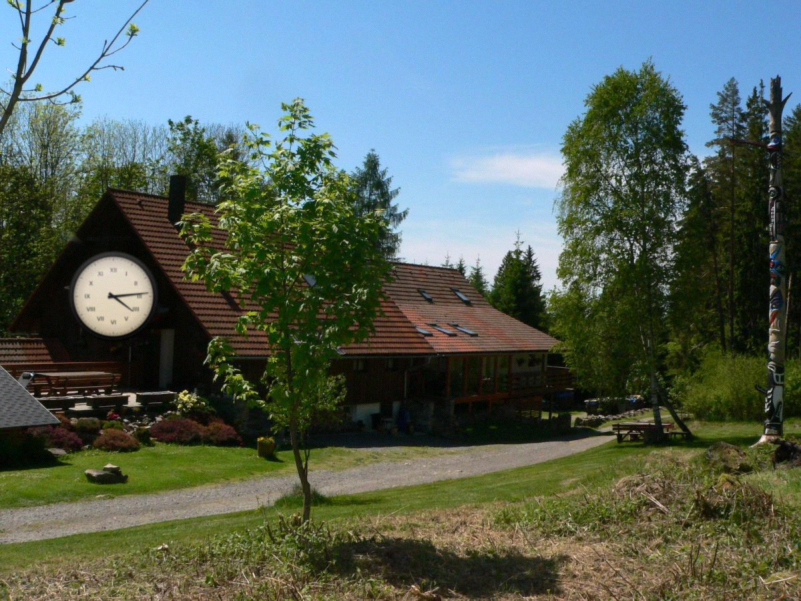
4:14
